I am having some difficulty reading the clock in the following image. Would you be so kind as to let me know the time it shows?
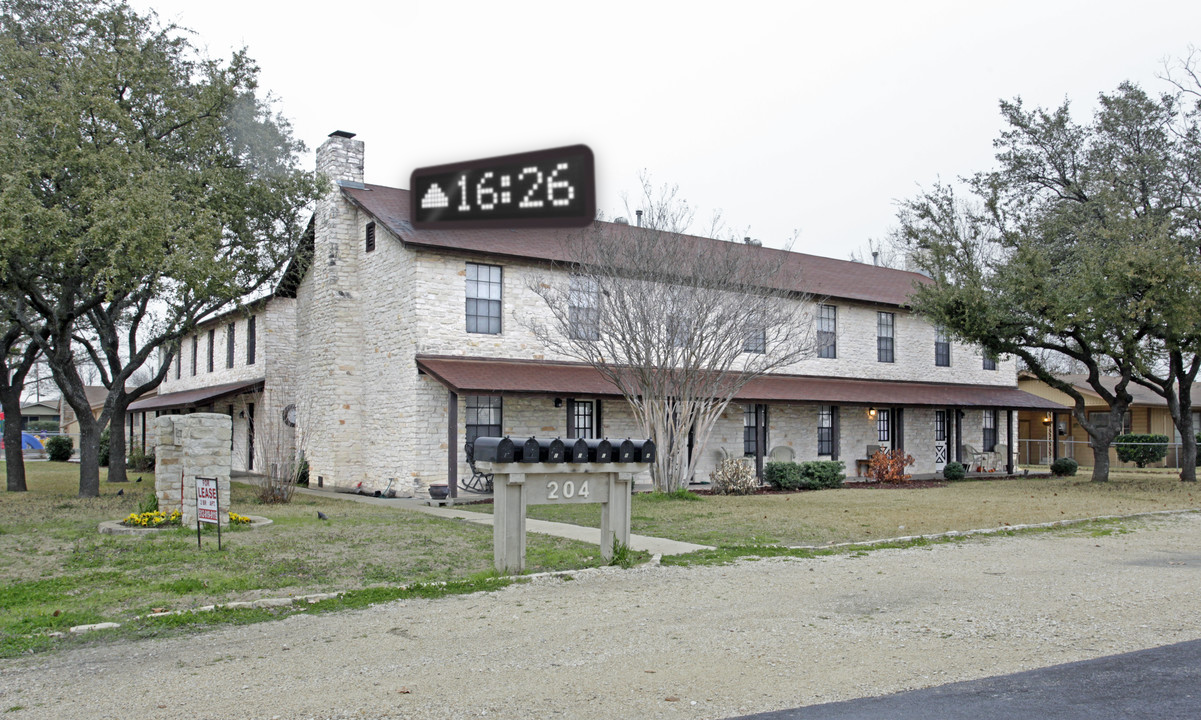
16:26
